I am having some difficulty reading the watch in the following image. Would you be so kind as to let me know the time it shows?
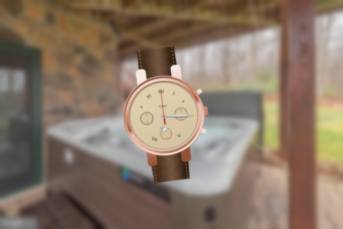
6:16
